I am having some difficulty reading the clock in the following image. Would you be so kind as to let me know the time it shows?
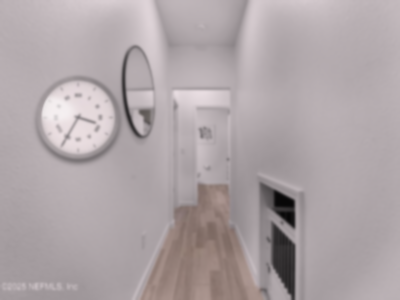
3:35
